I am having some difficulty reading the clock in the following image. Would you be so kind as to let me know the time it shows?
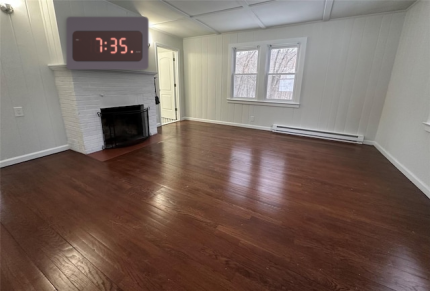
7:35
